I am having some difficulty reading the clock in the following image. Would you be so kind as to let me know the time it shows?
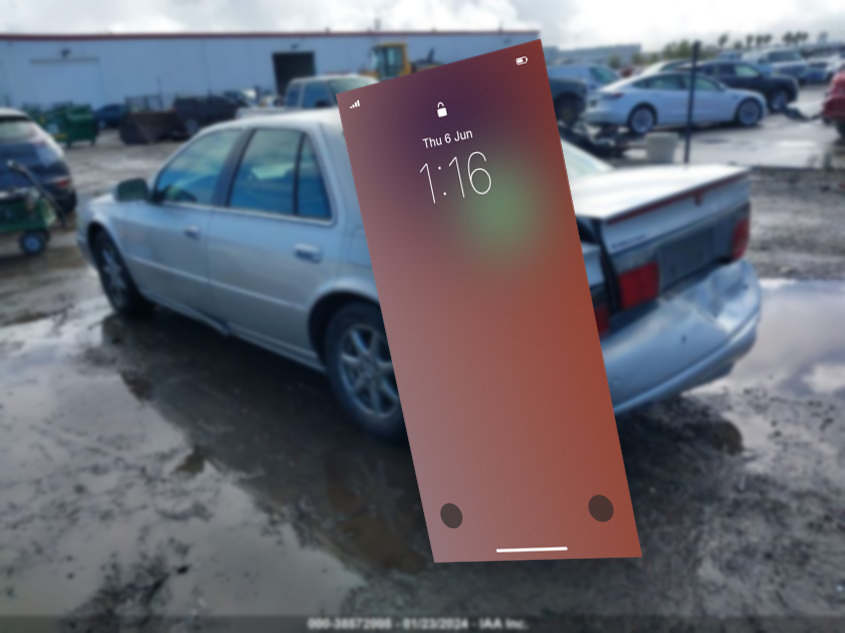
1:16
